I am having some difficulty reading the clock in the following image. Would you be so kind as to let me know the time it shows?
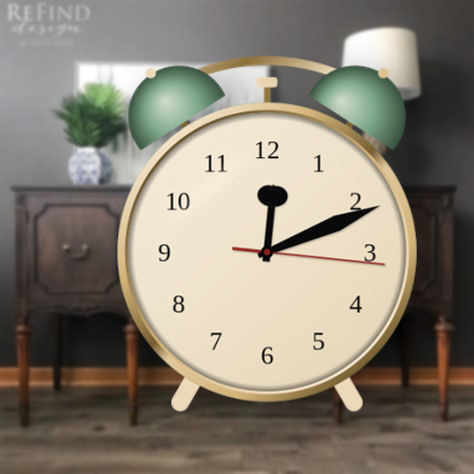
12:11:16
